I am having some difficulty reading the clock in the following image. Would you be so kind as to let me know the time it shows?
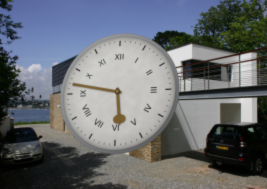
5:47
